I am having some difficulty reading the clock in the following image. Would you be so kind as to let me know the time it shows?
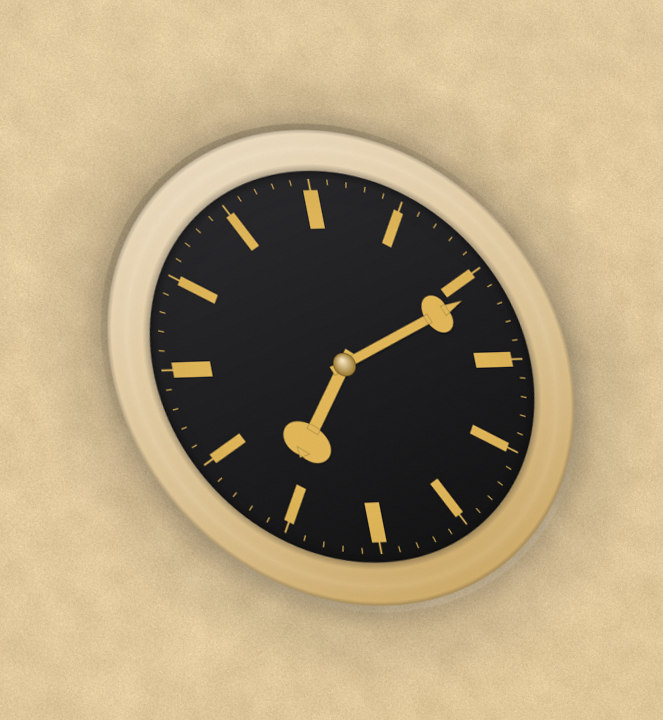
7:11
